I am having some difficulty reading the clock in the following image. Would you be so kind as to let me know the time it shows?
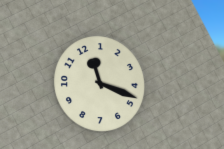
12:23
